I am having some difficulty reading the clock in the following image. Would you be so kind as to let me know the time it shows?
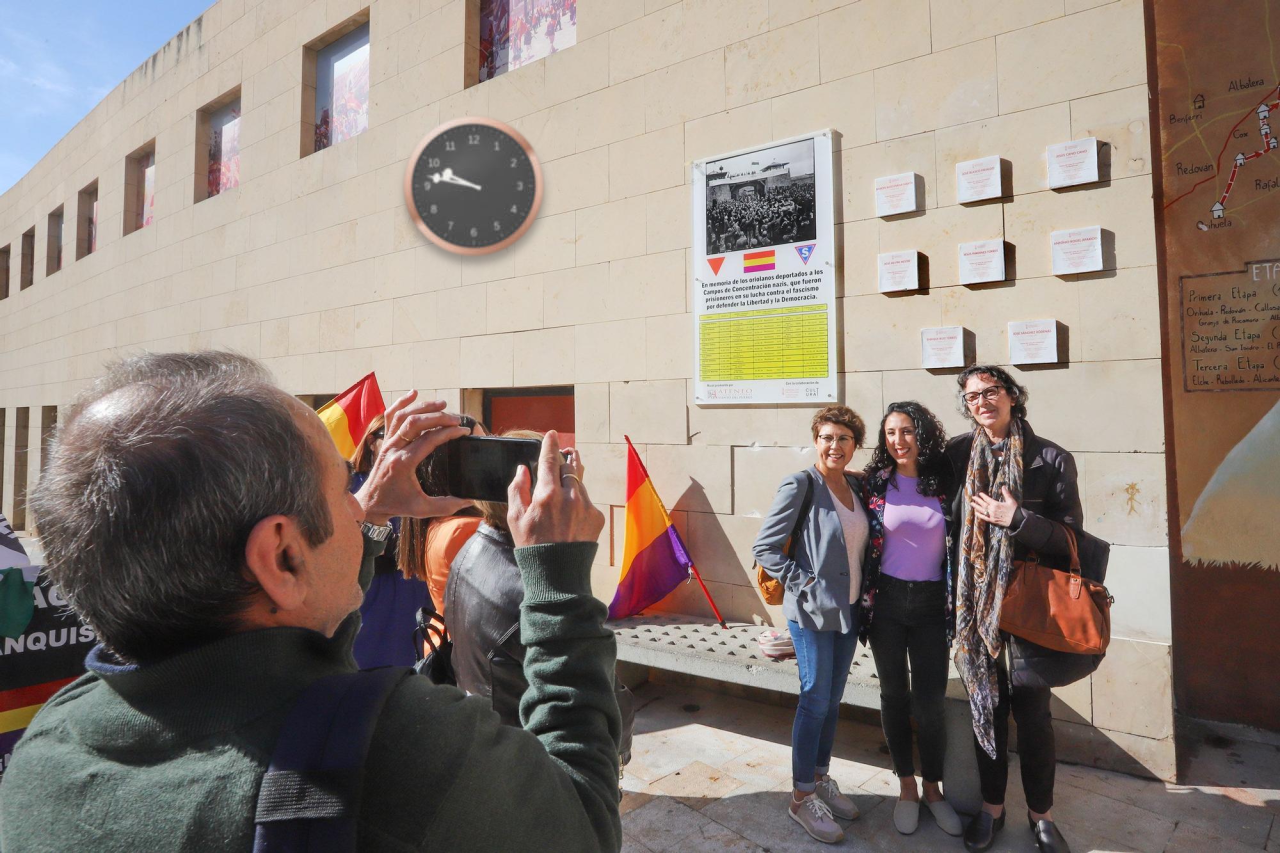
9:47
